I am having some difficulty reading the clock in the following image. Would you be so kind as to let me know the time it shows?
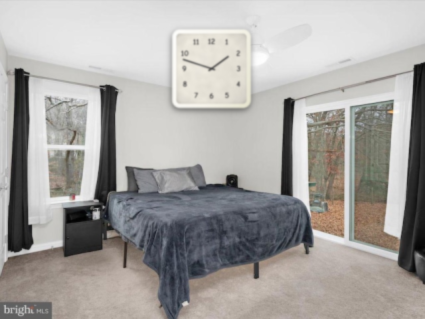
1:48
